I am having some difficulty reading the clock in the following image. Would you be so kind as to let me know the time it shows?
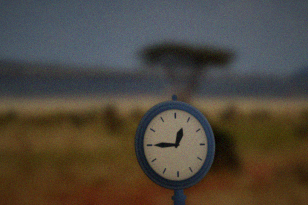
12:45
